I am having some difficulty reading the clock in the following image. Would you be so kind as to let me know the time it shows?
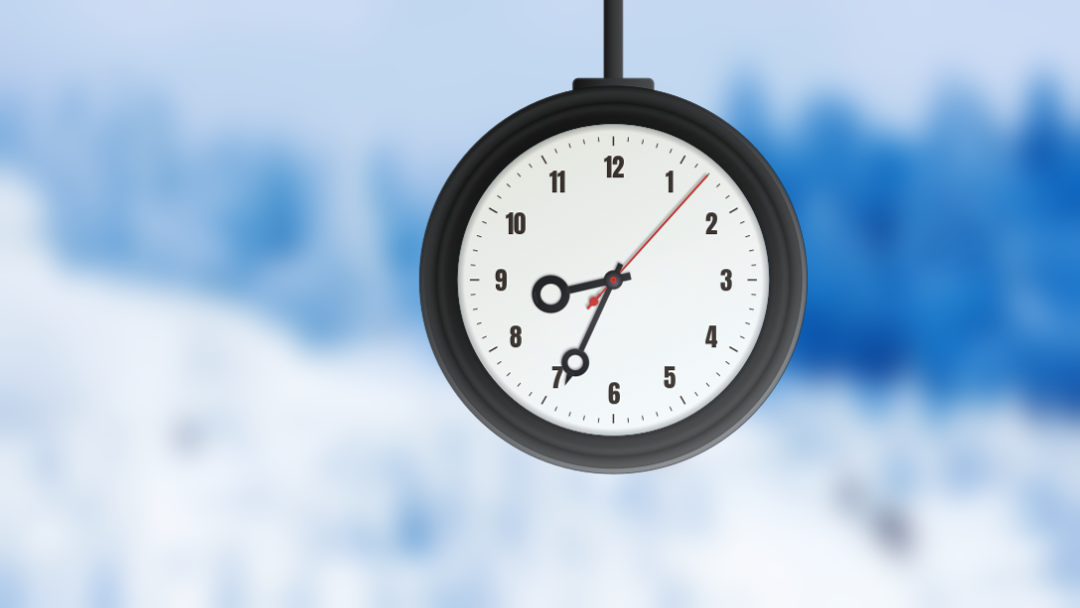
8:34:07
